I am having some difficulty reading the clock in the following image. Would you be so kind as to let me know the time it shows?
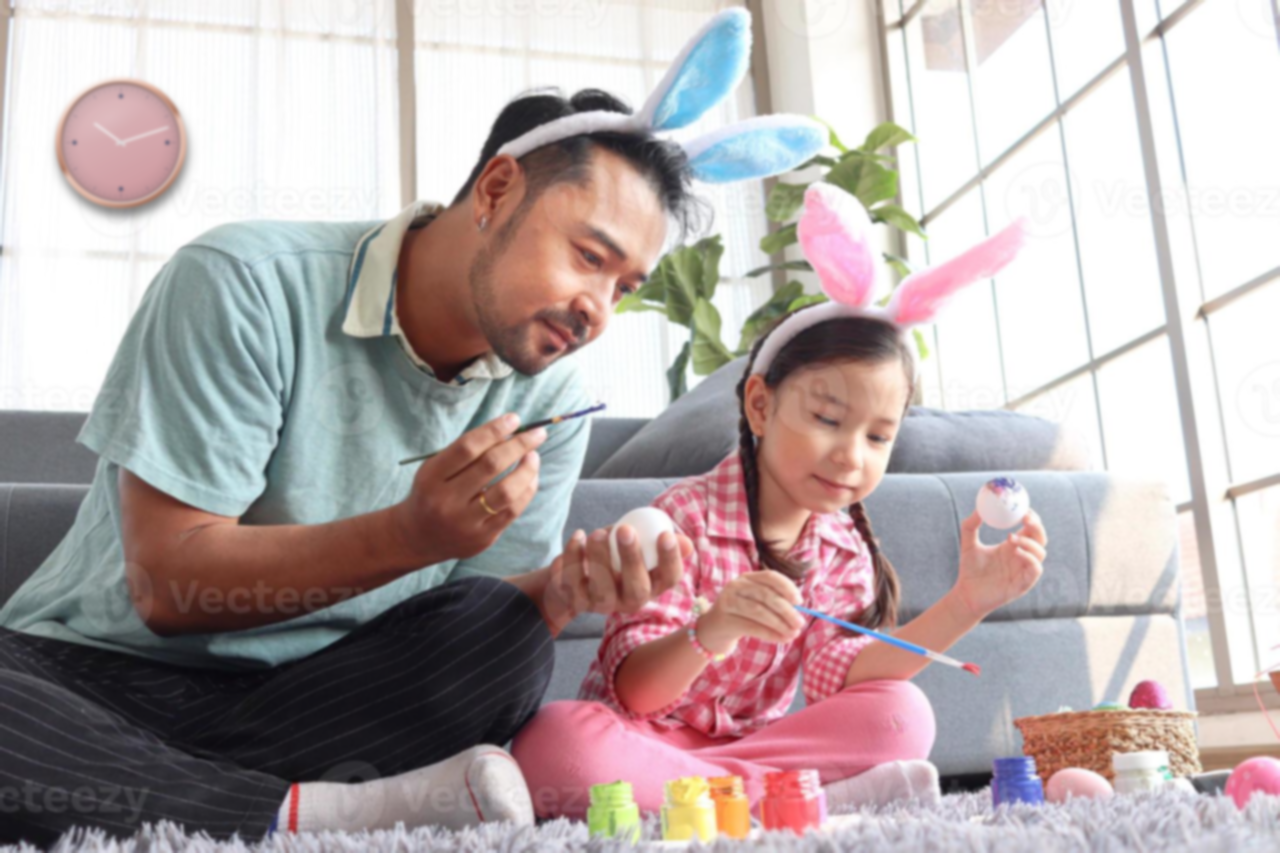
10:12
